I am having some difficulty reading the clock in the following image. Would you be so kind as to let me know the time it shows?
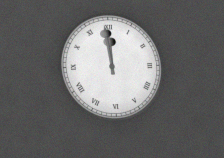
11:59
